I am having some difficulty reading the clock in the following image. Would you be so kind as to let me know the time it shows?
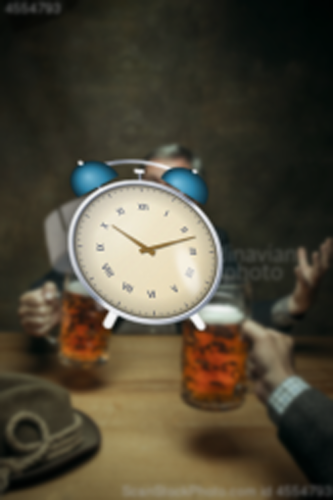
10:12
